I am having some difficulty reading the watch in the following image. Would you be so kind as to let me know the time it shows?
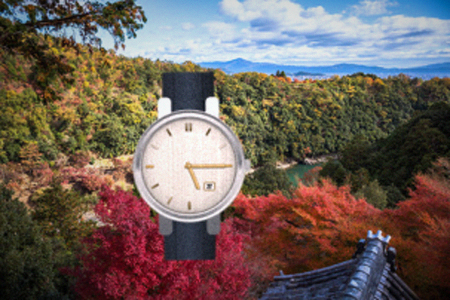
5:15
